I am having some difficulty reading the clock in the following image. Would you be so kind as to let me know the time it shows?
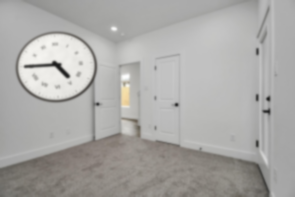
4:45
